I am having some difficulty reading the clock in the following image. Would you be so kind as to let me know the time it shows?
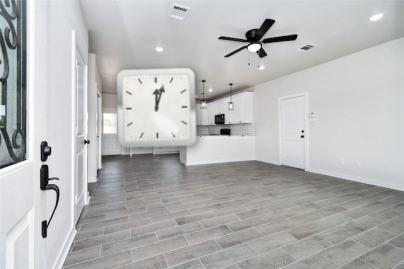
12:03
